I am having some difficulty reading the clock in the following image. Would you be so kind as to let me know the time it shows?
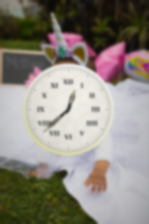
12:38
